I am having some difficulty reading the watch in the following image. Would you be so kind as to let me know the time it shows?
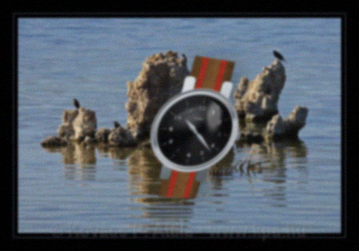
10:22
